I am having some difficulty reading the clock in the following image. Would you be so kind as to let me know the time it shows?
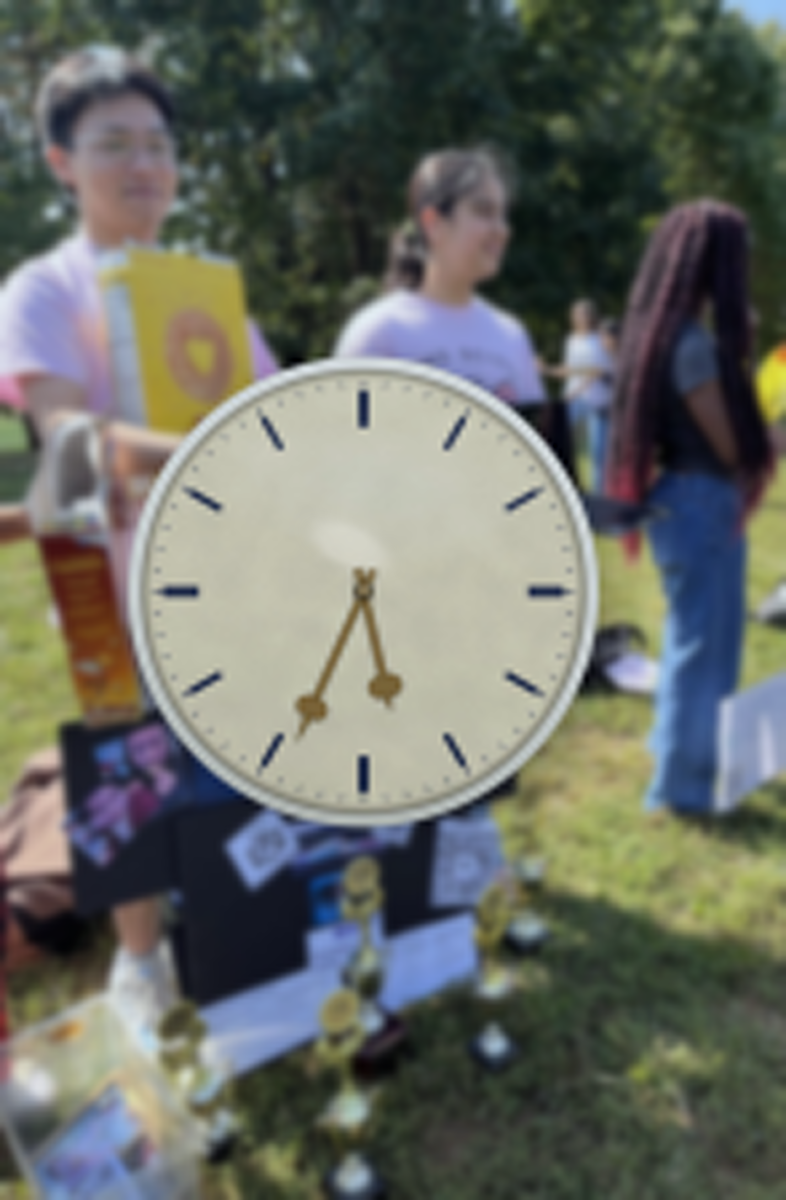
5:34
